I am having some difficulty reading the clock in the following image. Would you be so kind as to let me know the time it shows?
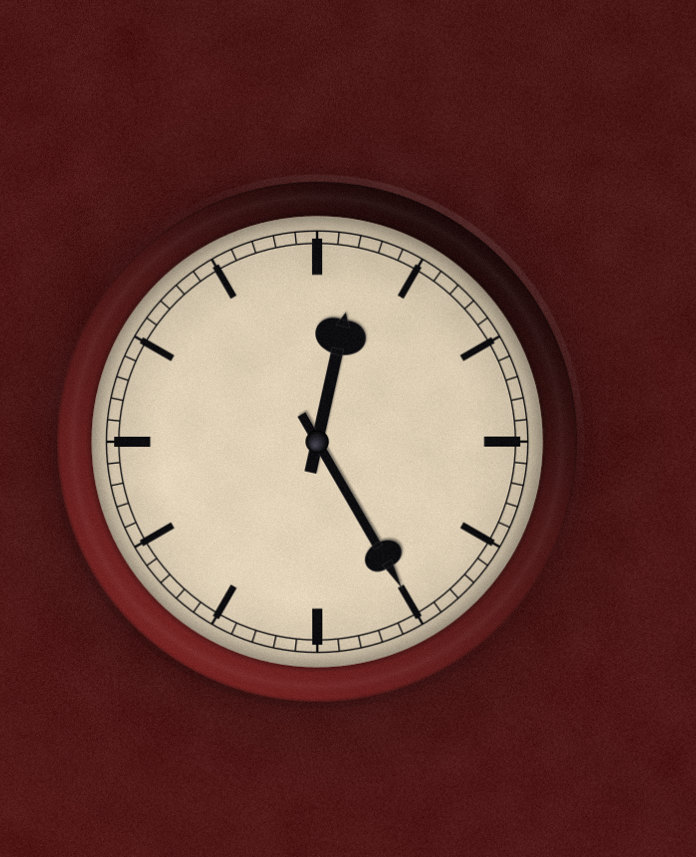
12:25
